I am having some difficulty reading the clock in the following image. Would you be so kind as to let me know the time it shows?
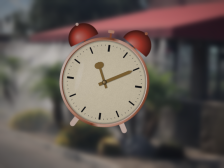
11:10
